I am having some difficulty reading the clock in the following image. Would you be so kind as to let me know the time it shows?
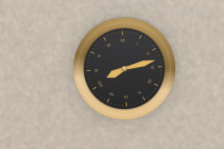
8:13
